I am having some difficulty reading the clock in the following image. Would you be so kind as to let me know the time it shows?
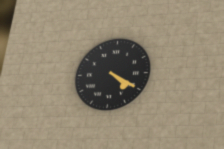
4:20
